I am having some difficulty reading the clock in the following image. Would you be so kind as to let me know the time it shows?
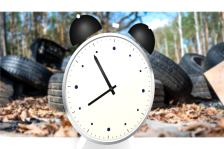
7:54
